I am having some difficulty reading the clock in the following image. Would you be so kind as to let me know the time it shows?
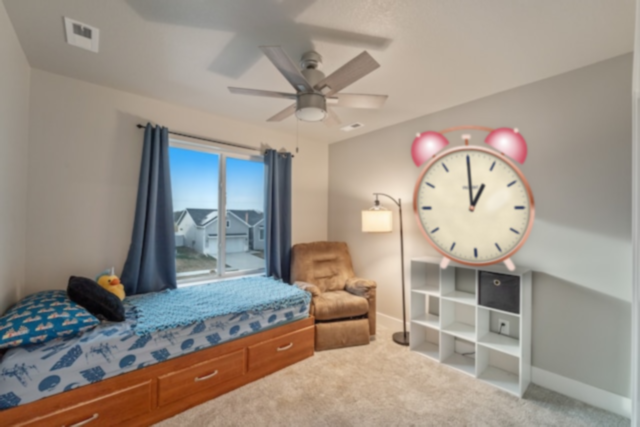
1:00
